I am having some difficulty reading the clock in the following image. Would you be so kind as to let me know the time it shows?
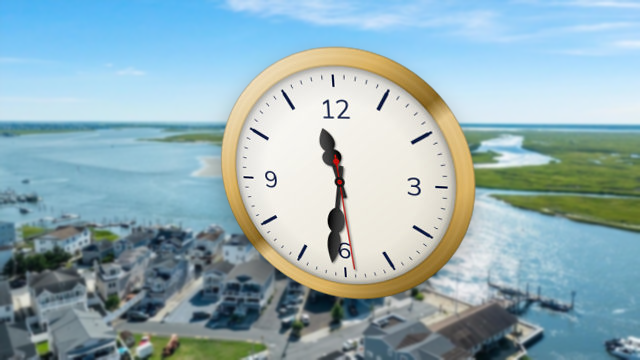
11:31:29
